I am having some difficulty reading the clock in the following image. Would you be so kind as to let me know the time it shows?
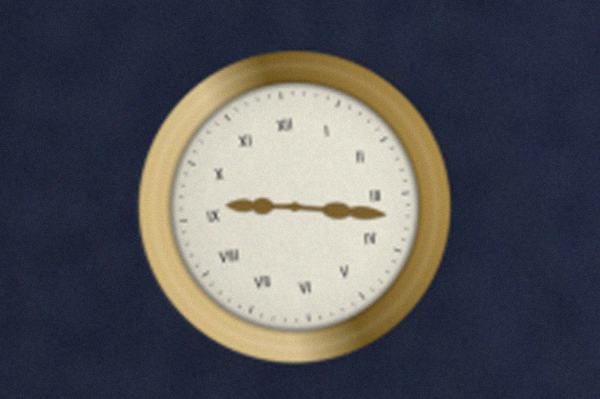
9:17
